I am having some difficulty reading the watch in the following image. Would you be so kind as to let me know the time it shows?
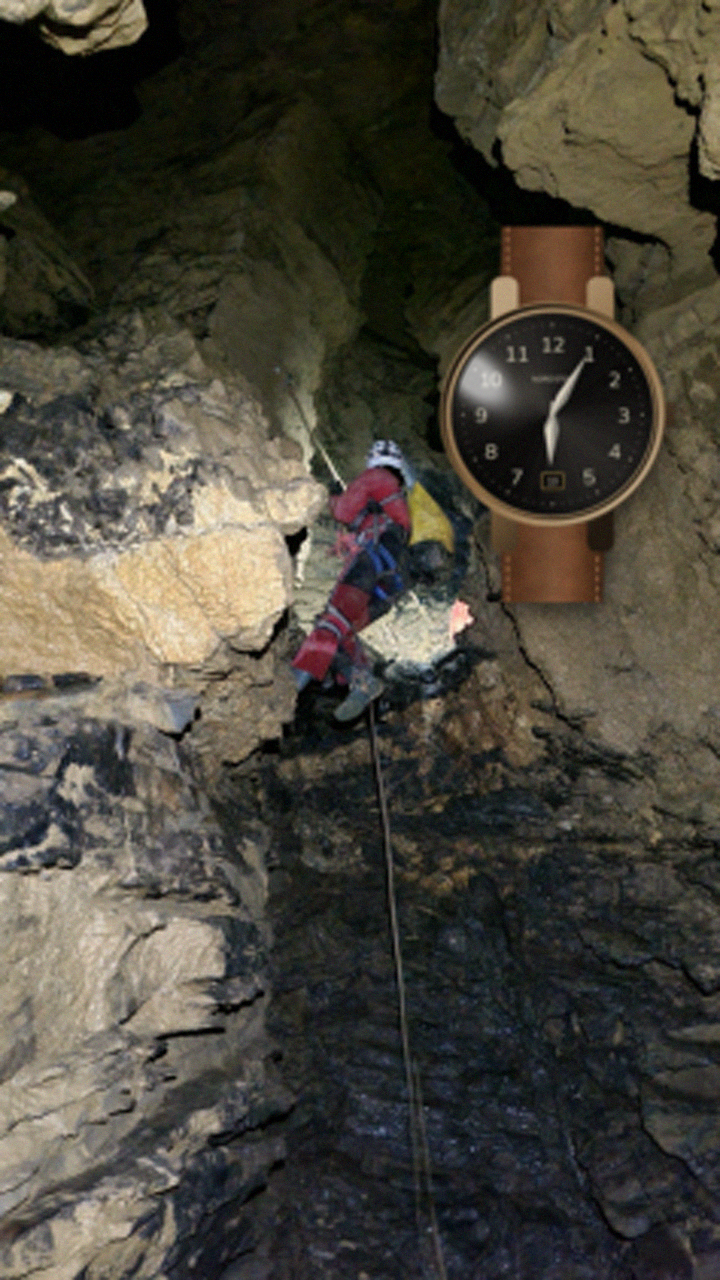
6:05
